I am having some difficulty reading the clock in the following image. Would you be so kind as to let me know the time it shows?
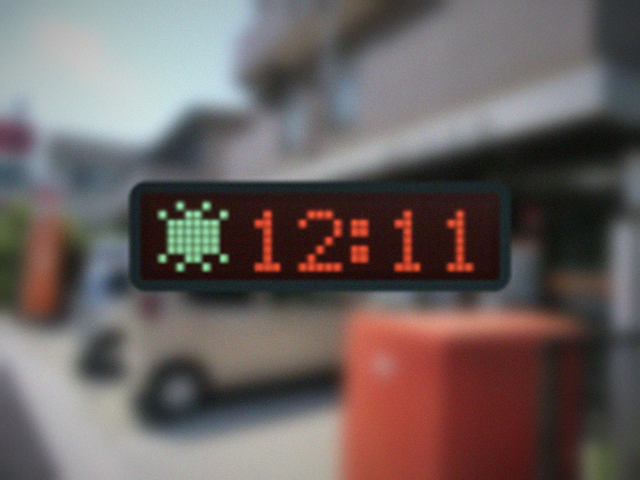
12:11
